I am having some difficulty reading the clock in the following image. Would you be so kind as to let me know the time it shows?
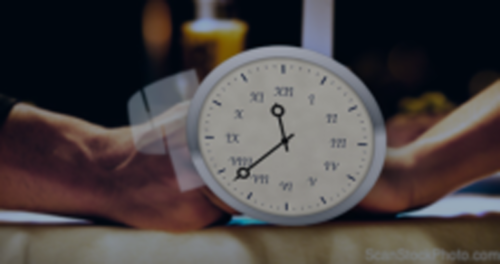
11:38
